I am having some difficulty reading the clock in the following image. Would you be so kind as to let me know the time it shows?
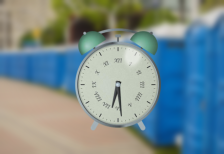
6:29
